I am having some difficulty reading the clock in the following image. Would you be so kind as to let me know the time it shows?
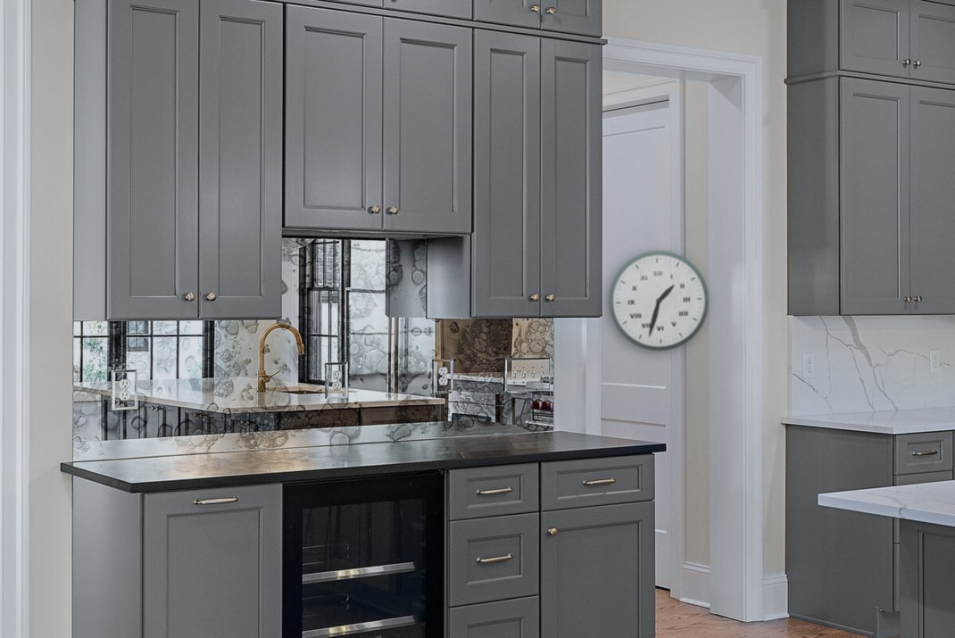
1:33
